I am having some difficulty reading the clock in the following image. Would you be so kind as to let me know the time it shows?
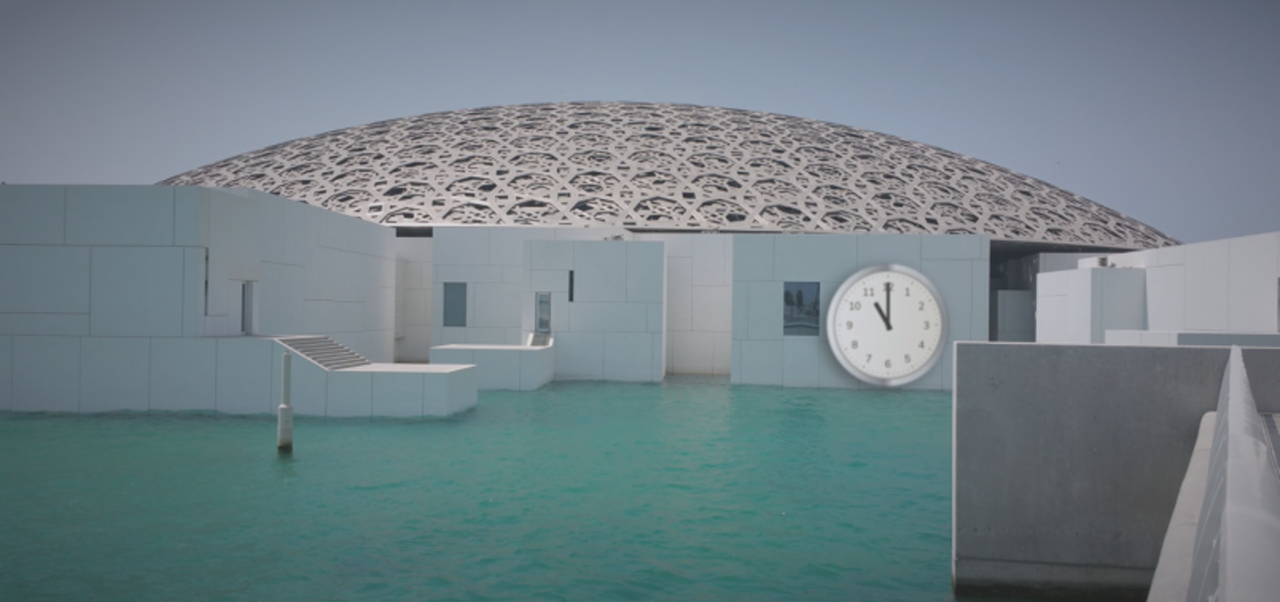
11:00
